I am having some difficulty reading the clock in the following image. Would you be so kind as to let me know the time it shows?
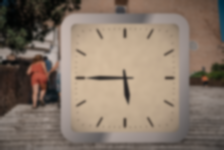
5:45
